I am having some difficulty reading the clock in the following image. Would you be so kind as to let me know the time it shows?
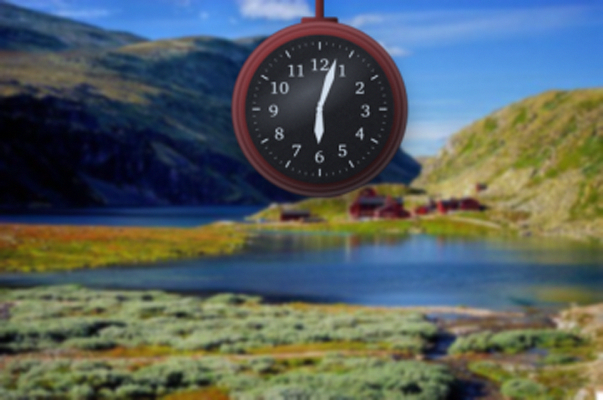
6:03
